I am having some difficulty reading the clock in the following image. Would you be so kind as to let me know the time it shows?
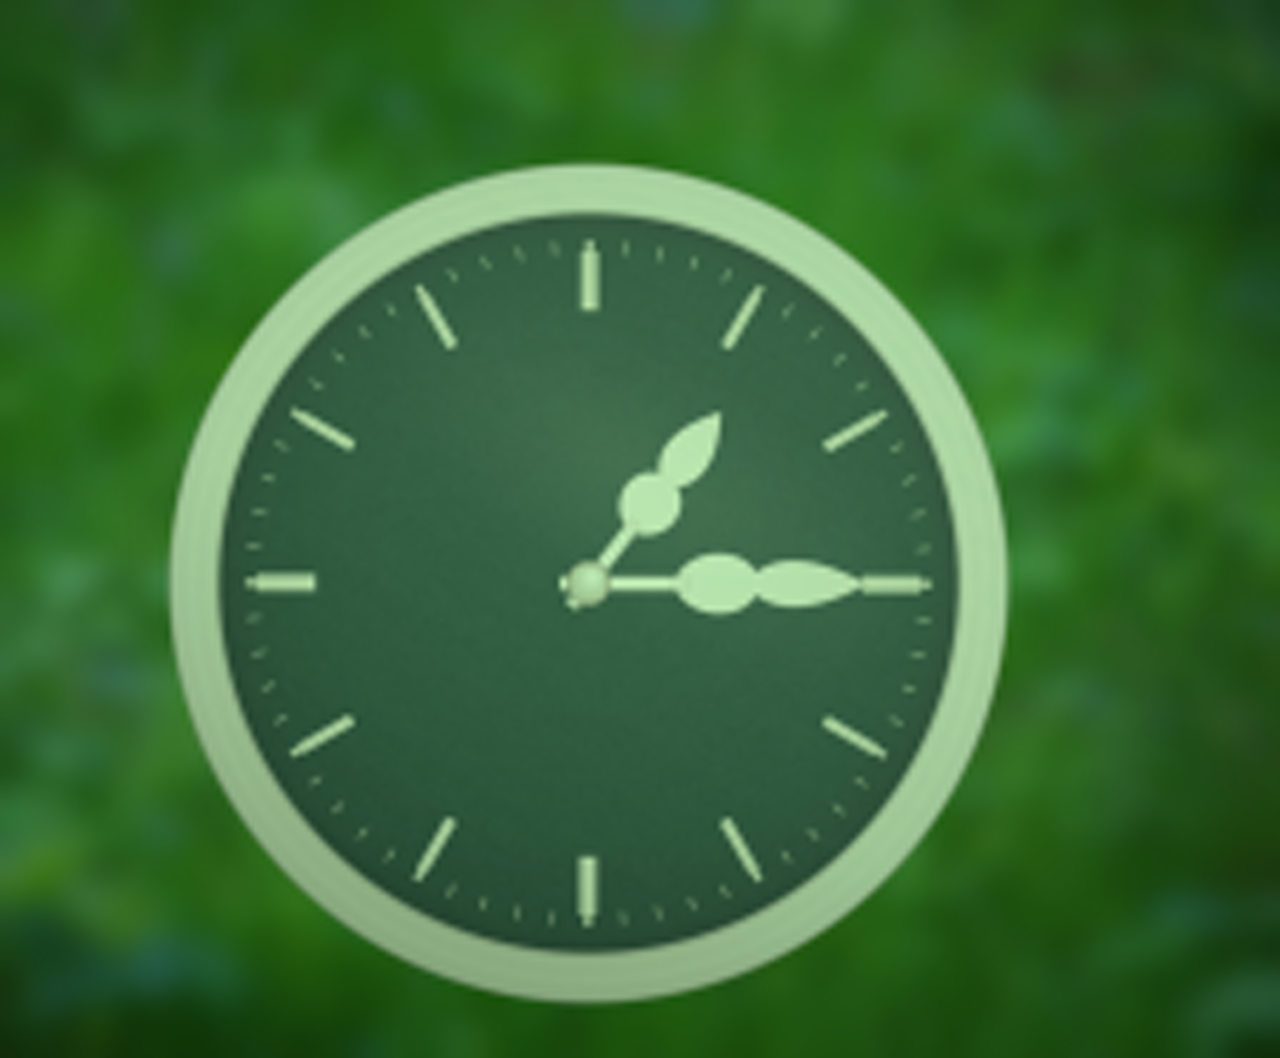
1:15
